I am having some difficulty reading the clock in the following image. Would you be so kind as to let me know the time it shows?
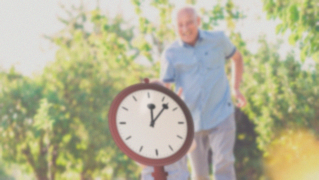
12:07
